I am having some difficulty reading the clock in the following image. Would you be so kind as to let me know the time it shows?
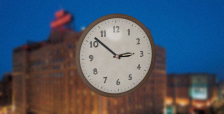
2:52
